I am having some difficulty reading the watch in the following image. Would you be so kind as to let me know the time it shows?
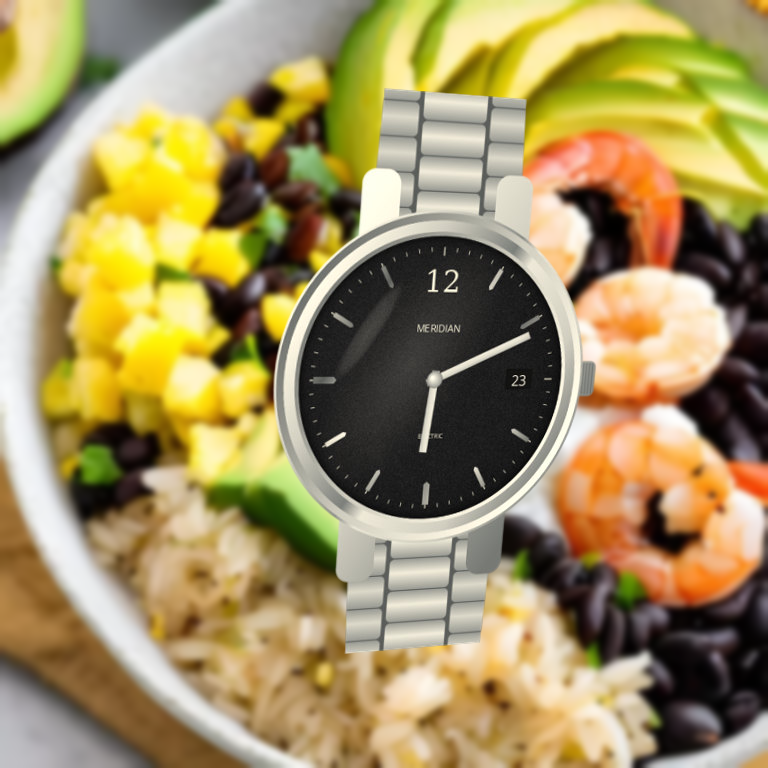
6:11
